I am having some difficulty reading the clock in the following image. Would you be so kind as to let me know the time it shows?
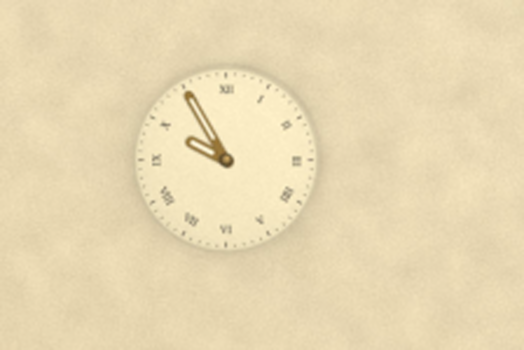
9:55
